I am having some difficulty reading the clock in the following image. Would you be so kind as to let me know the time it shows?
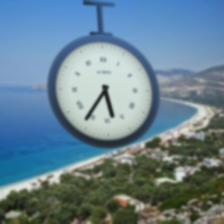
5:36
